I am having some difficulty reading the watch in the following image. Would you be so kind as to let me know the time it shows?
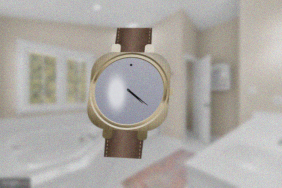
4:21
